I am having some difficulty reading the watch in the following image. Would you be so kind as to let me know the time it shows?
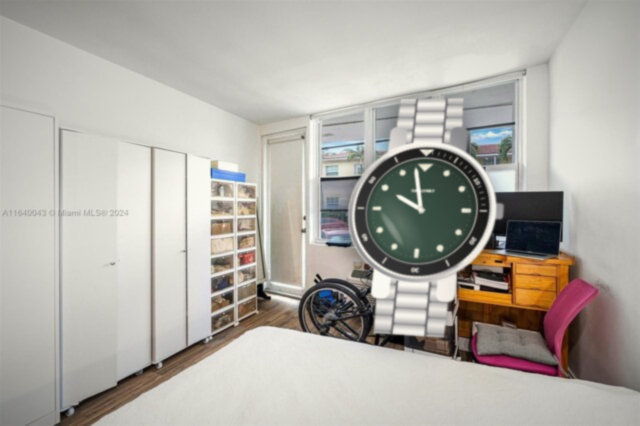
9:58
